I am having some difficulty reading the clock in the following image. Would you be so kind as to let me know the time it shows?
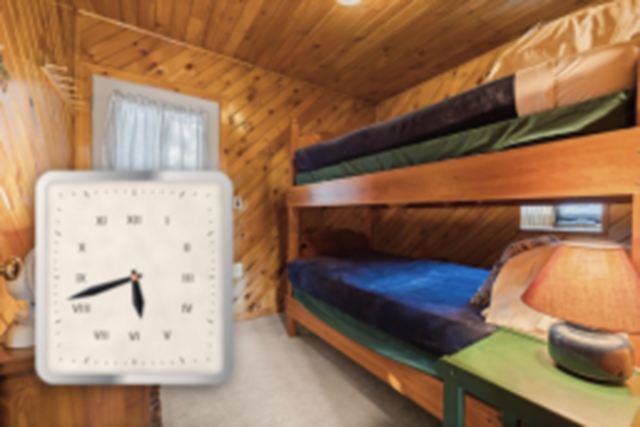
5:42
